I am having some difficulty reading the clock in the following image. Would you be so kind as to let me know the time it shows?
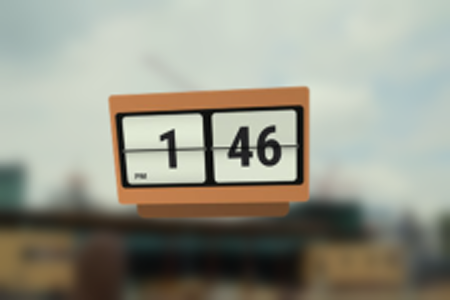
1:46
